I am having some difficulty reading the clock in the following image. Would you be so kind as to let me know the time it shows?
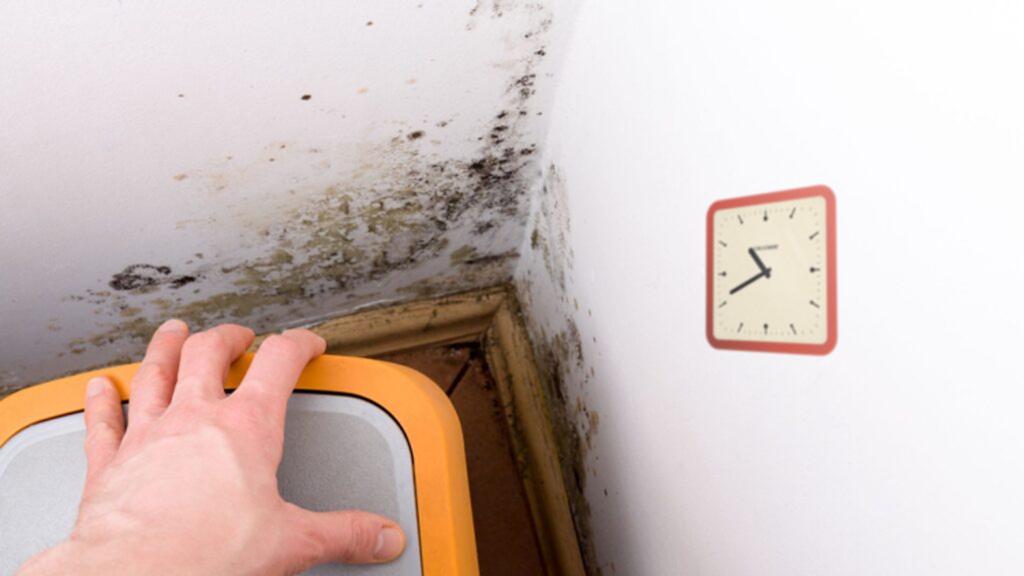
10:41
